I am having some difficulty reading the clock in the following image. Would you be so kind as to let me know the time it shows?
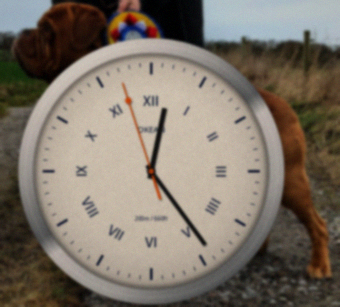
12:23:57
